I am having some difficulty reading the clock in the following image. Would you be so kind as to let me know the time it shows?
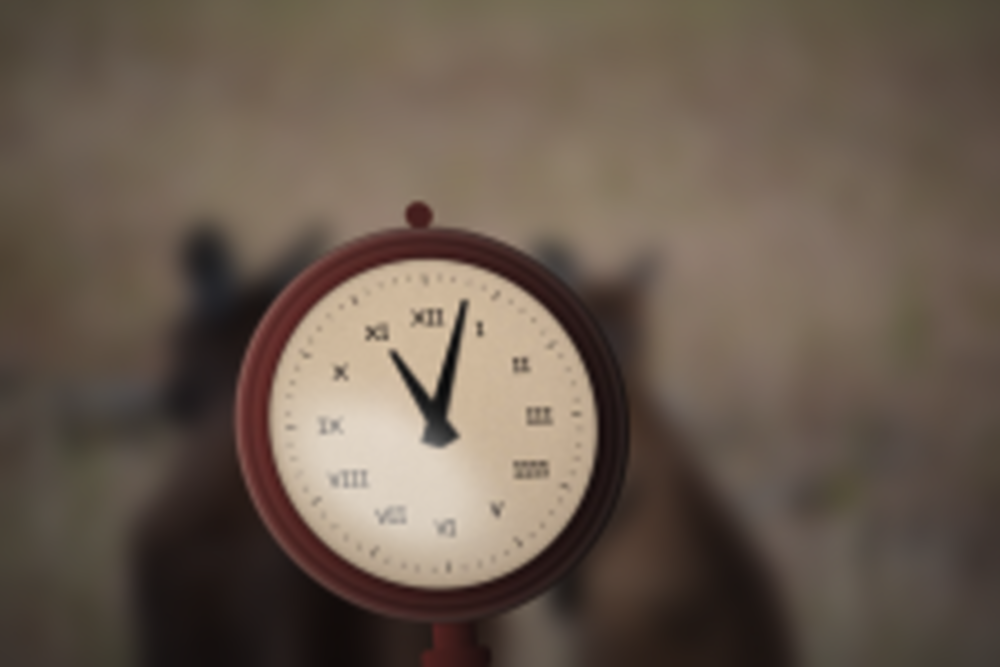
11:03
